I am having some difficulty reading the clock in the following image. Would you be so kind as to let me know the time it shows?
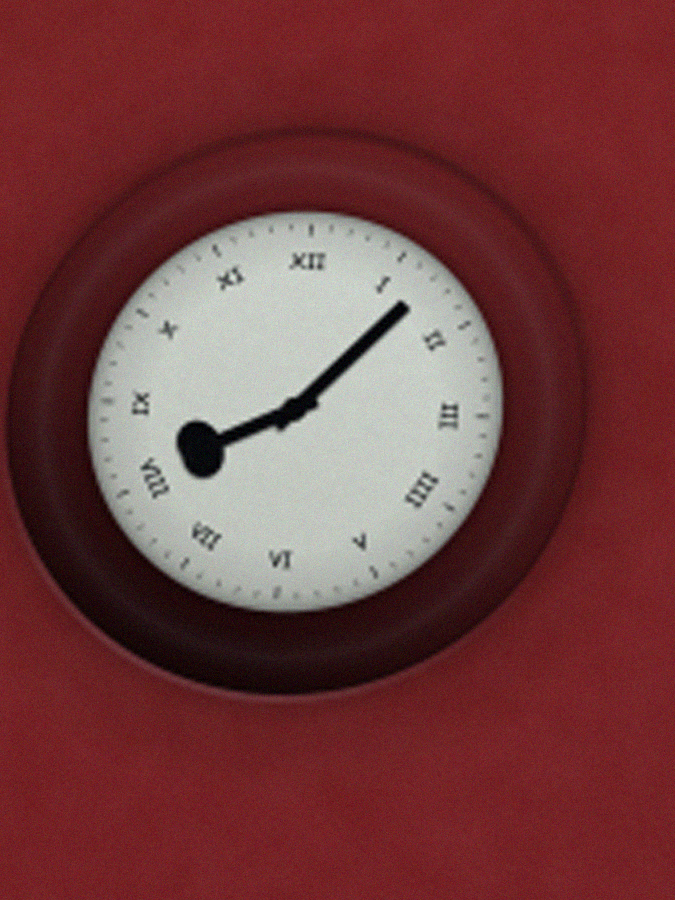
8:07
